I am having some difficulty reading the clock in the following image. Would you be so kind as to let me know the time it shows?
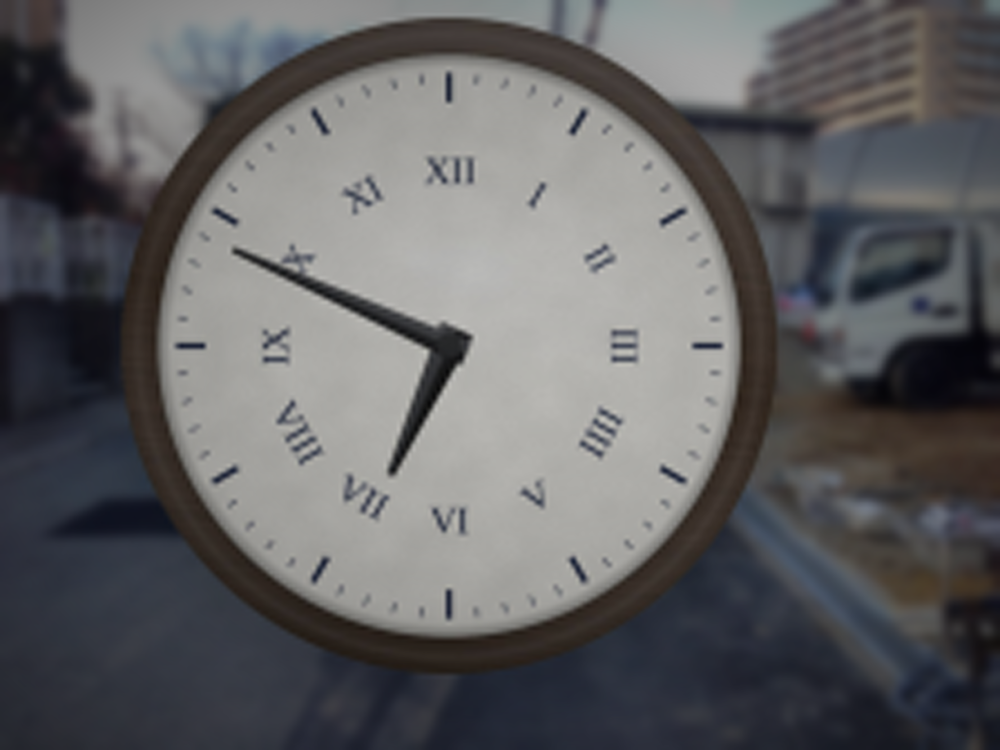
6:49
